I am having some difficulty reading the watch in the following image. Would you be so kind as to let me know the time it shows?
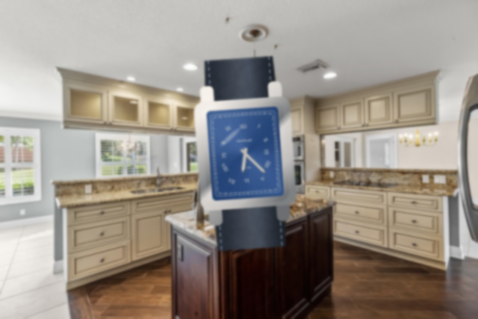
6:23
